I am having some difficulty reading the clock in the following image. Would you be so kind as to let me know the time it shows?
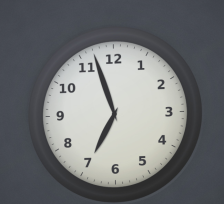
6:57
